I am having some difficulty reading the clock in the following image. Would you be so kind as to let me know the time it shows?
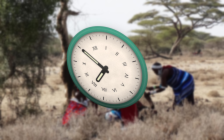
7:55
